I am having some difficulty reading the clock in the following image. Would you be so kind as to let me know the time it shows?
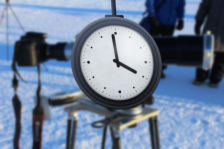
3:59
